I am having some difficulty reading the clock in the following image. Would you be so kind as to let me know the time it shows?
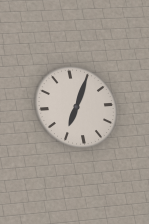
7:05
